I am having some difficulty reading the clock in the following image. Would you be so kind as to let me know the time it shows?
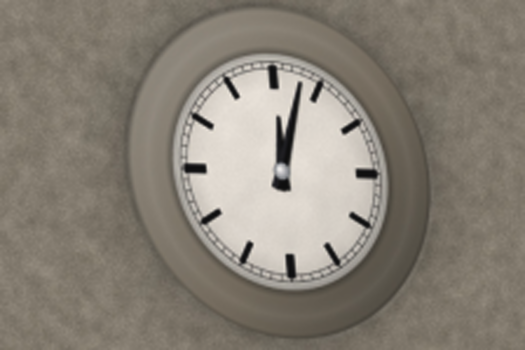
12:03
